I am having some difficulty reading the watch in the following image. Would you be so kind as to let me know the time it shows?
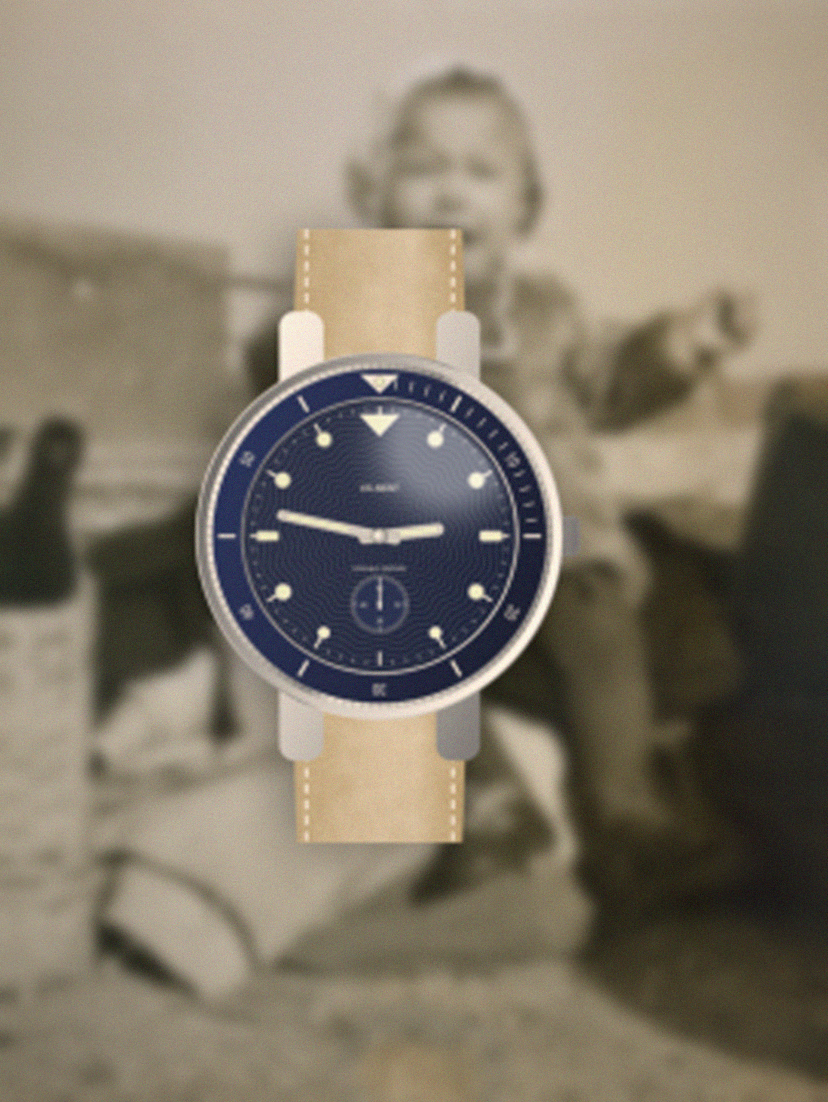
2:47
